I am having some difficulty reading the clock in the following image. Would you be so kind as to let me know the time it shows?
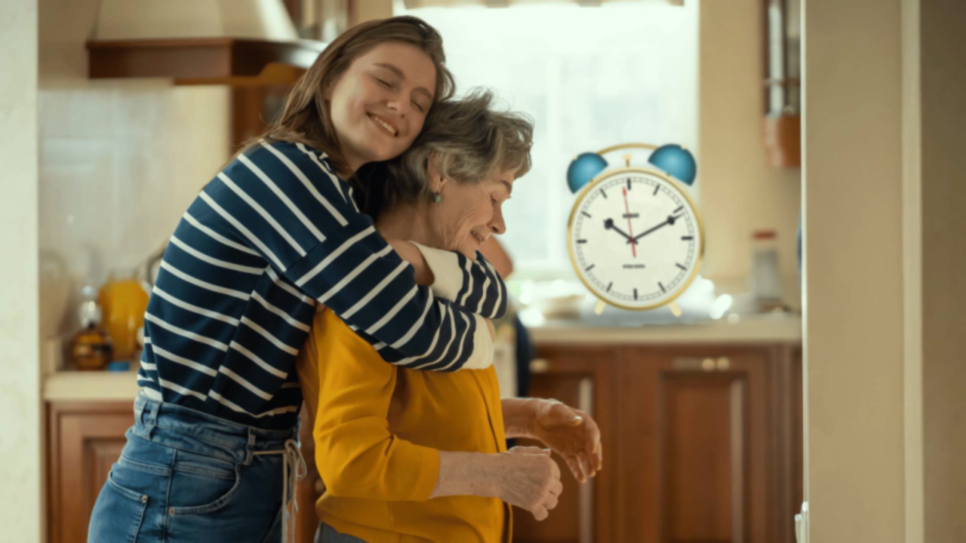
10:10:59
